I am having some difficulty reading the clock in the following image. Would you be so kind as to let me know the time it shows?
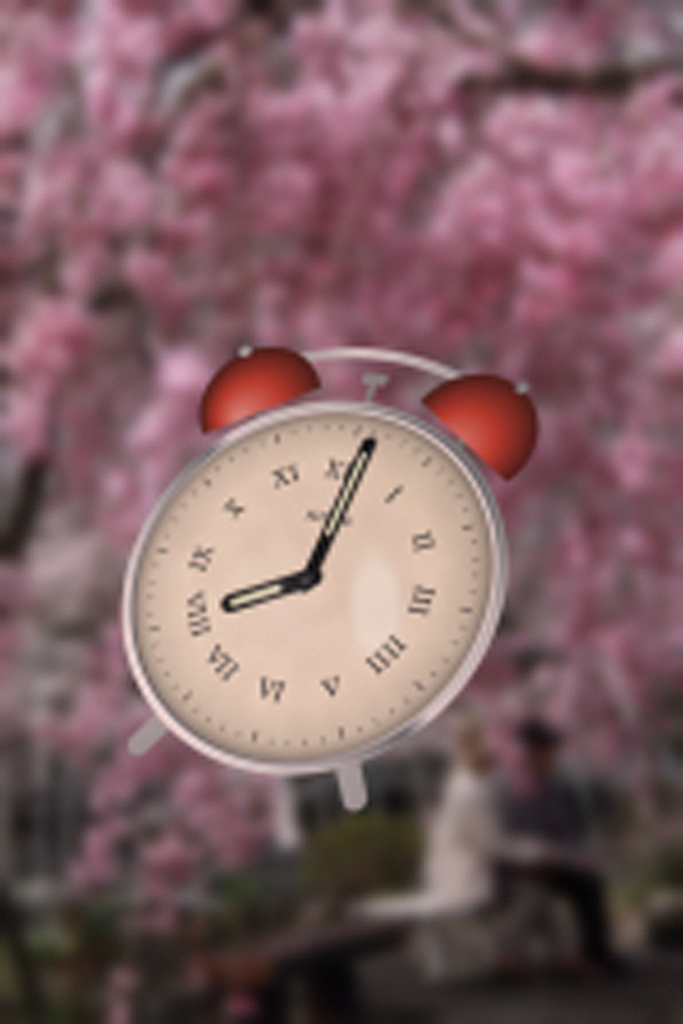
8:01
